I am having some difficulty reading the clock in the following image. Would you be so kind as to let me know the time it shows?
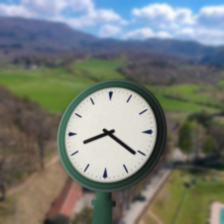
8:21
